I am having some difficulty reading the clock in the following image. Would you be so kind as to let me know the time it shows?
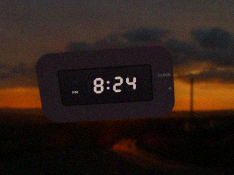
8:24
